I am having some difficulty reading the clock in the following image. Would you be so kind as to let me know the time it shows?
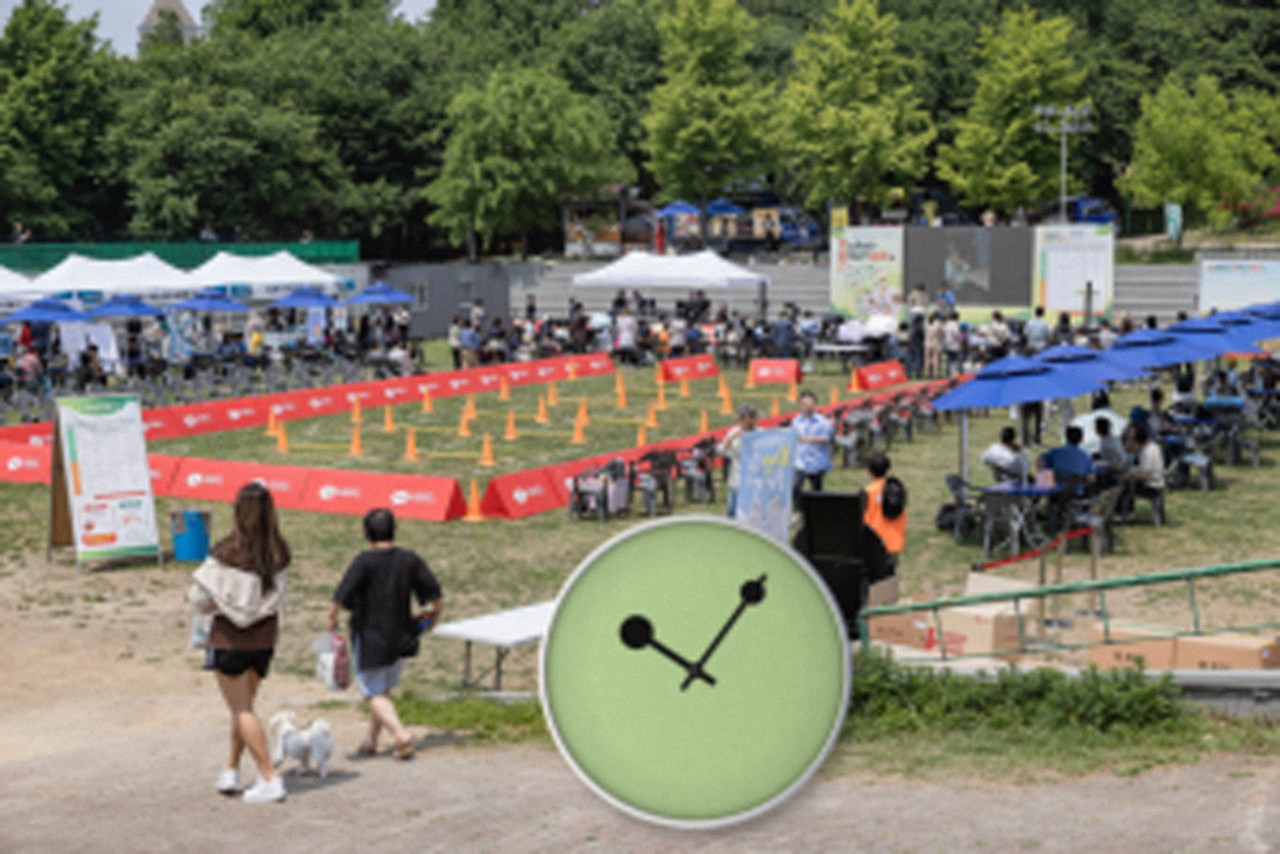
10:06
